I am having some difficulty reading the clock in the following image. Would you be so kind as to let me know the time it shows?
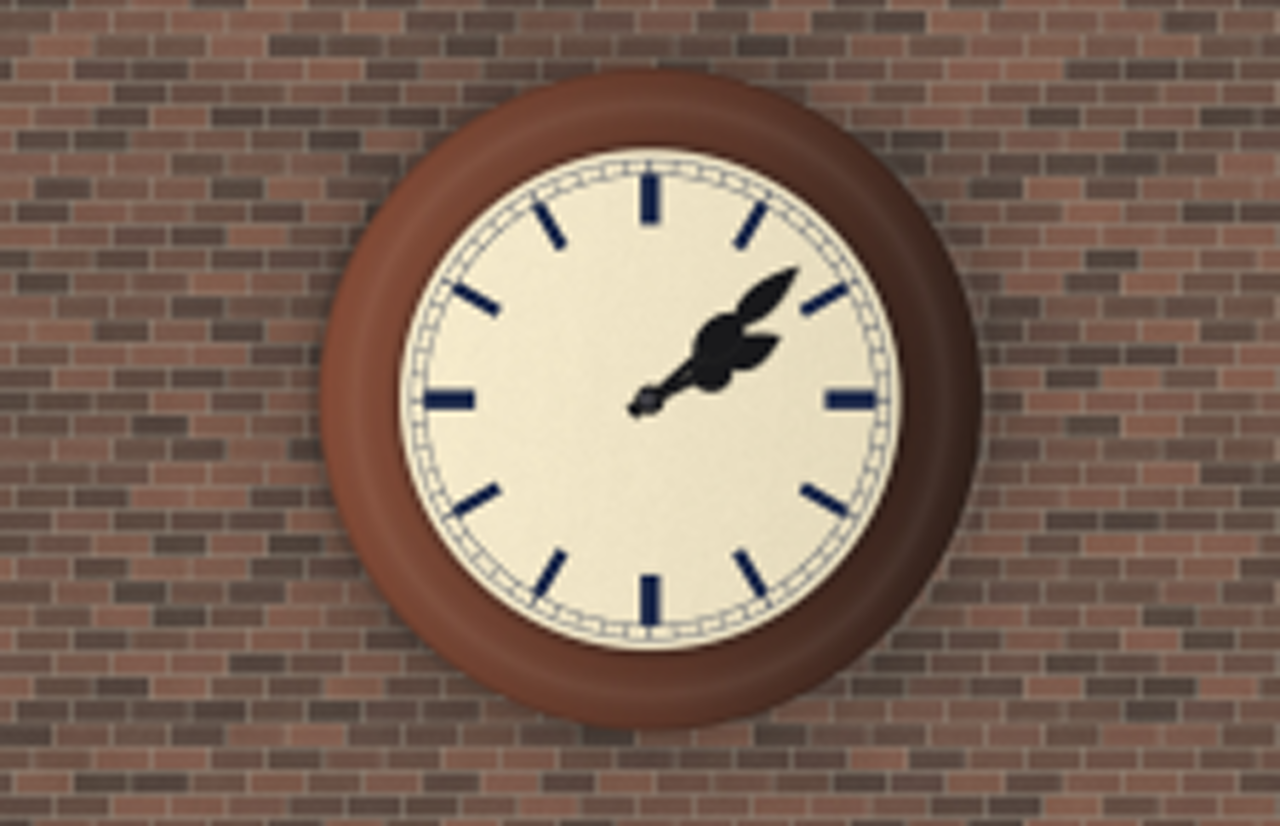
2:08
